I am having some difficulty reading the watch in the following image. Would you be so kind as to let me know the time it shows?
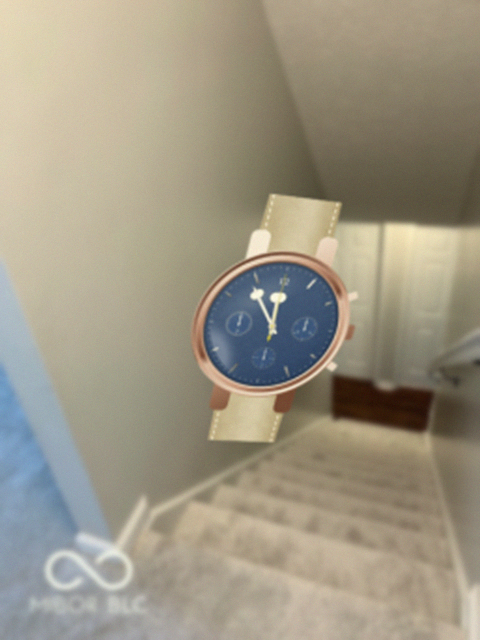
11:54
